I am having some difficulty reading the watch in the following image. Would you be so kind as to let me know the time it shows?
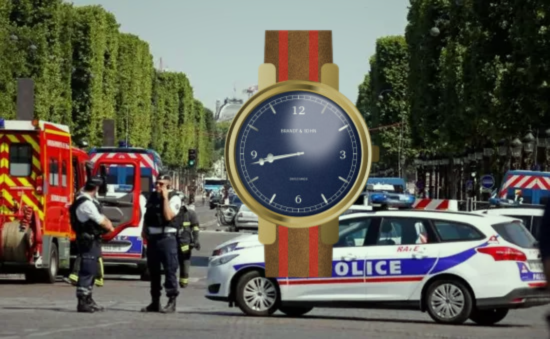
8:43
